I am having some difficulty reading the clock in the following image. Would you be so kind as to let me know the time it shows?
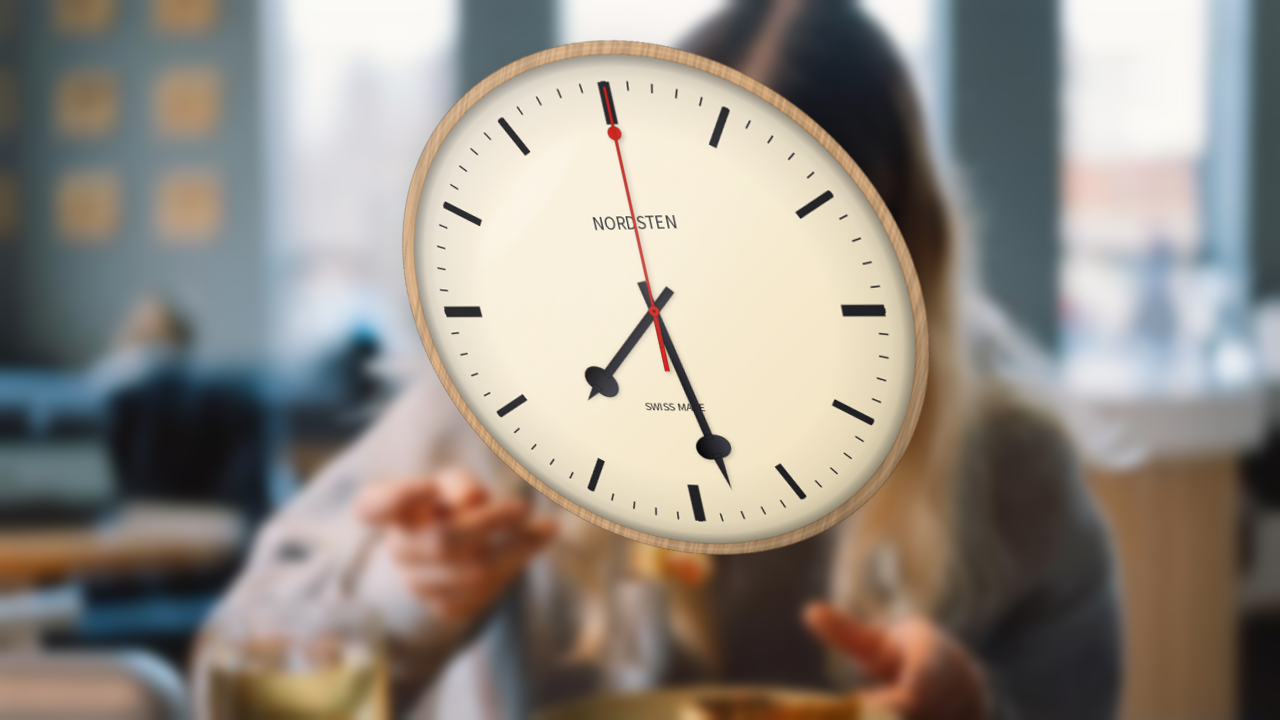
7:28:00
